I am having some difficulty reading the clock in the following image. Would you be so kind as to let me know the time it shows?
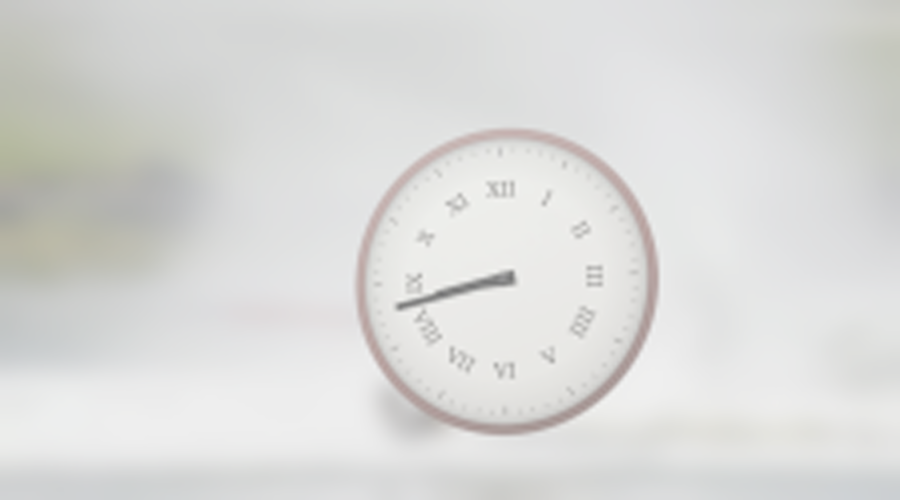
8:43
